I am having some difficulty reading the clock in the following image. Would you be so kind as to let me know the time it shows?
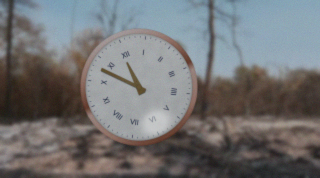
11:53
